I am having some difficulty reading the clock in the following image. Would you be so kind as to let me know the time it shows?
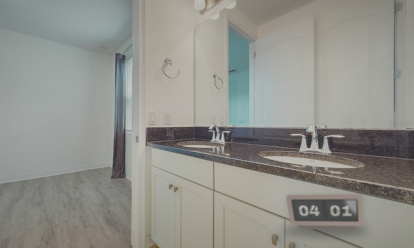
4:01
